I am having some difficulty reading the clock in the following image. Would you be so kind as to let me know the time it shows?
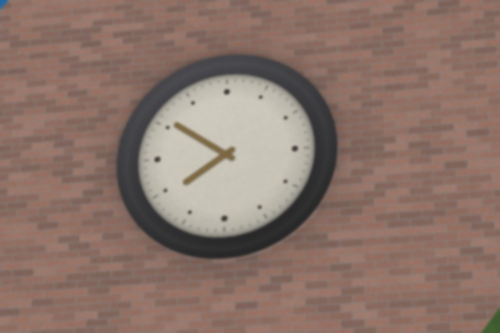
7:51
